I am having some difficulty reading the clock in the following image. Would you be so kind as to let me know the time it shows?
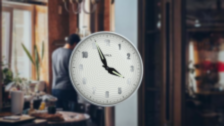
3:56
